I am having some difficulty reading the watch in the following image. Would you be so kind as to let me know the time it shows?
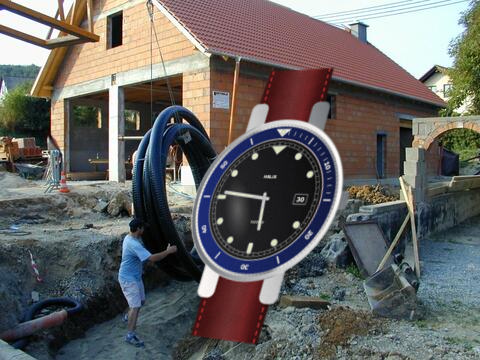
5:46
